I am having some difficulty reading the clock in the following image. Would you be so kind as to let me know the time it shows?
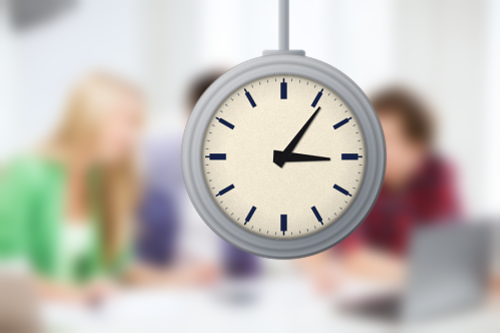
3:06
